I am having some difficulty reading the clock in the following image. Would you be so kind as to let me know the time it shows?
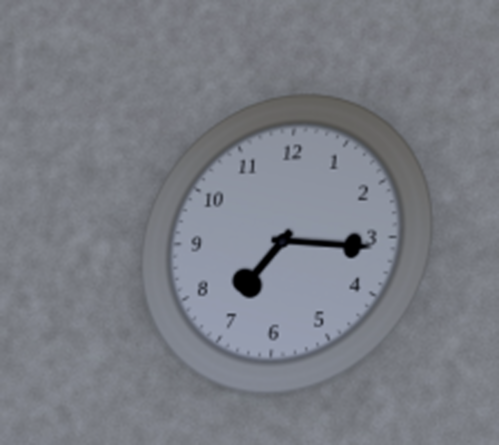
7:16
